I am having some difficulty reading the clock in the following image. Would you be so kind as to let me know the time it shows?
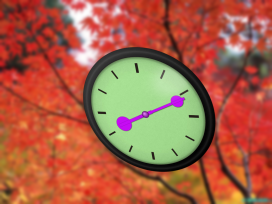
8:11
